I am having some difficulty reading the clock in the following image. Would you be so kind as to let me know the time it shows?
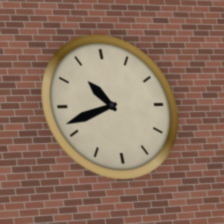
10:42
